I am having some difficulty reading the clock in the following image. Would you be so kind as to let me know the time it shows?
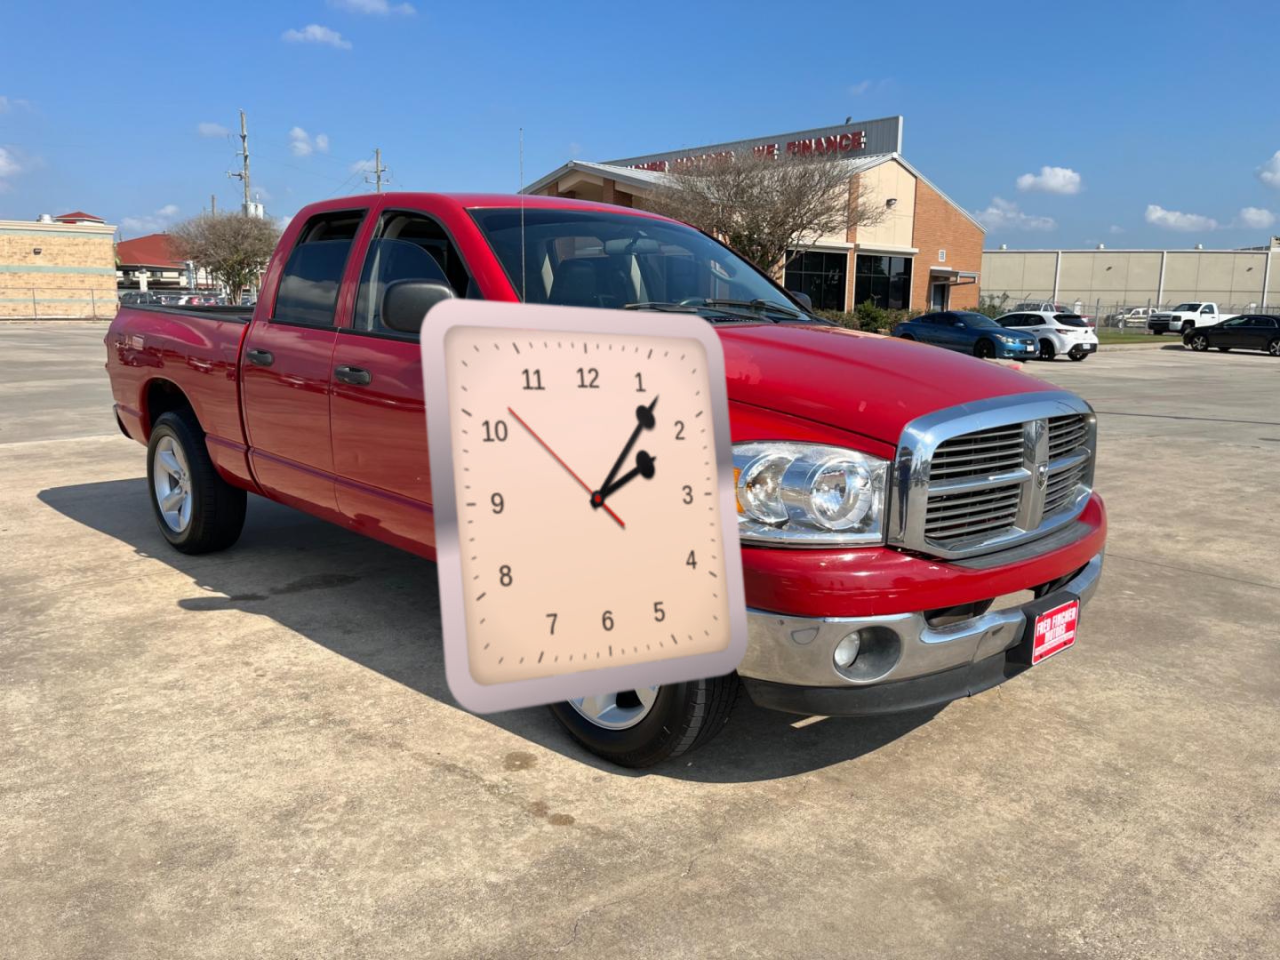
2:06:52
